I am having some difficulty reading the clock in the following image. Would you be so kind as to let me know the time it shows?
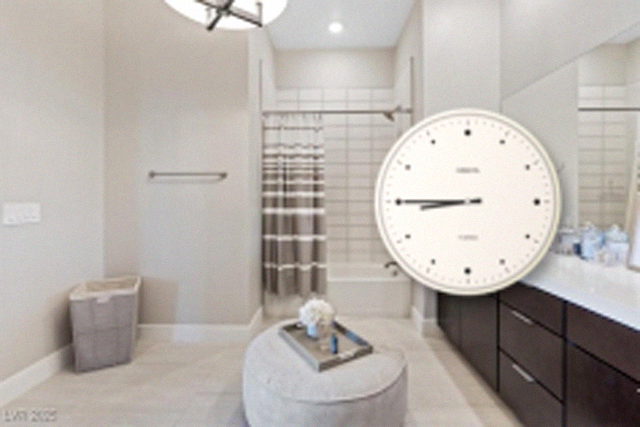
8:45
